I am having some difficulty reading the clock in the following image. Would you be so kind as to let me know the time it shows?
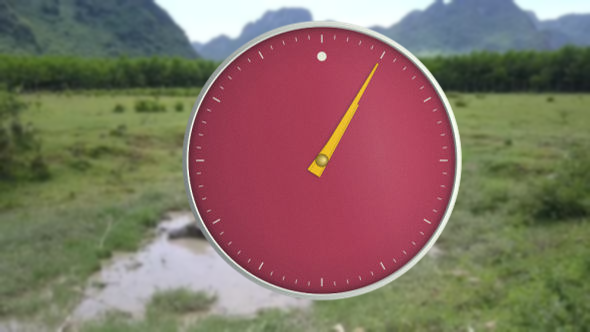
1:05
